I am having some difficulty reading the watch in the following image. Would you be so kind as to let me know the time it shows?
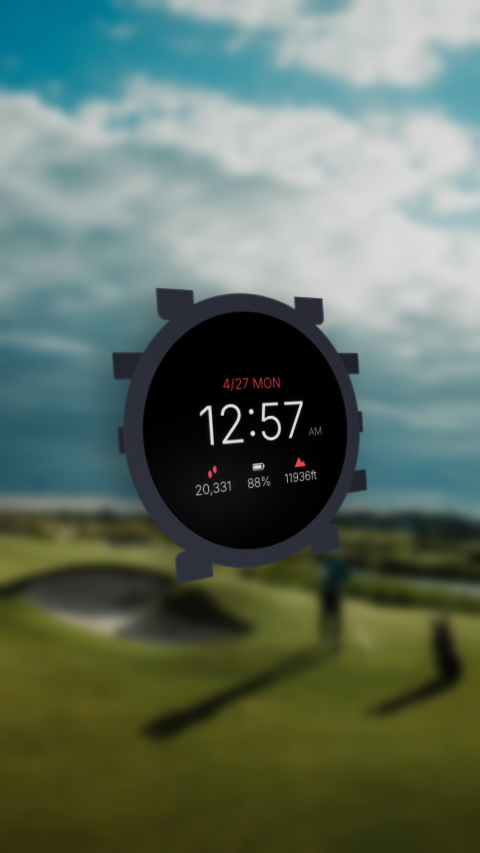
12:57
